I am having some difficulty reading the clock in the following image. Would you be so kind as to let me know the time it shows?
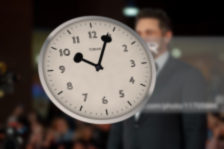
10:04
